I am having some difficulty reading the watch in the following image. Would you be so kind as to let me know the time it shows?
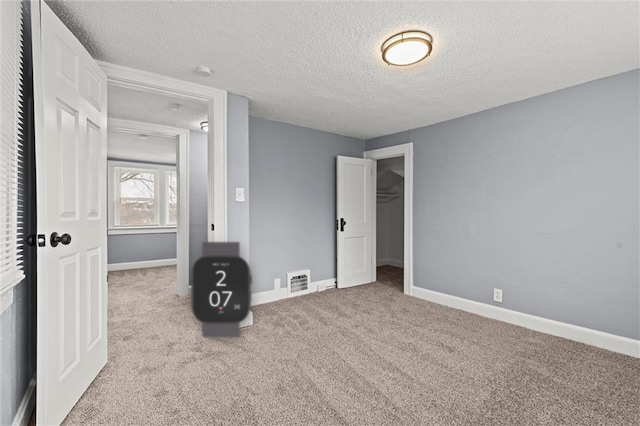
2:07
